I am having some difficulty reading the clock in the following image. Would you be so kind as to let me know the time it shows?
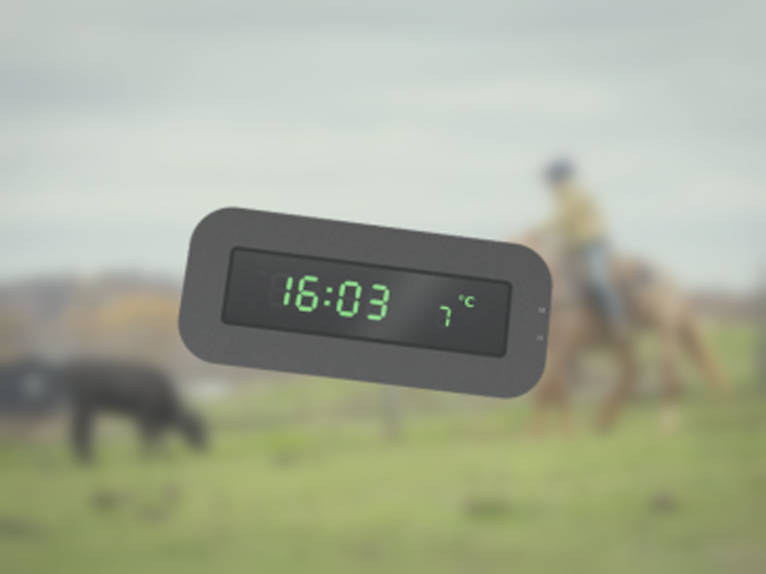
16:03
